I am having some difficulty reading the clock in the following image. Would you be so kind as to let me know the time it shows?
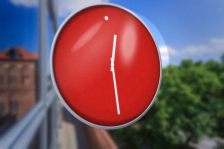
12:30
